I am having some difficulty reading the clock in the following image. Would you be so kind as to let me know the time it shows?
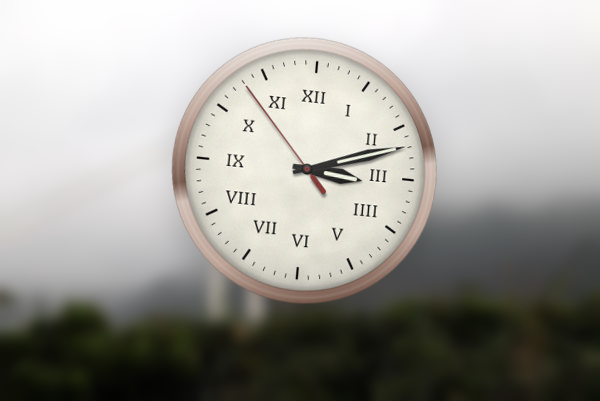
3:11:53
